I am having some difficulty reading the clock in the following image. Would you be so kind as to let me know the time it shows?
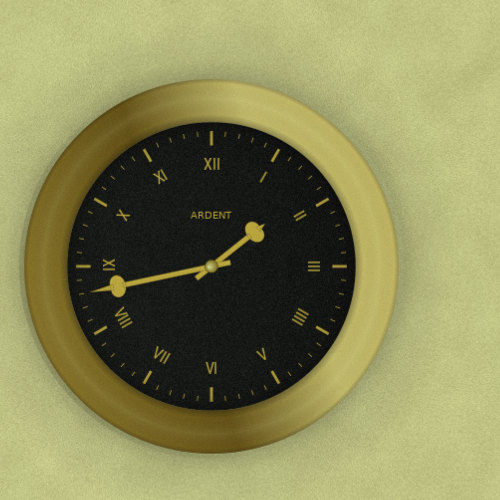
1:43
